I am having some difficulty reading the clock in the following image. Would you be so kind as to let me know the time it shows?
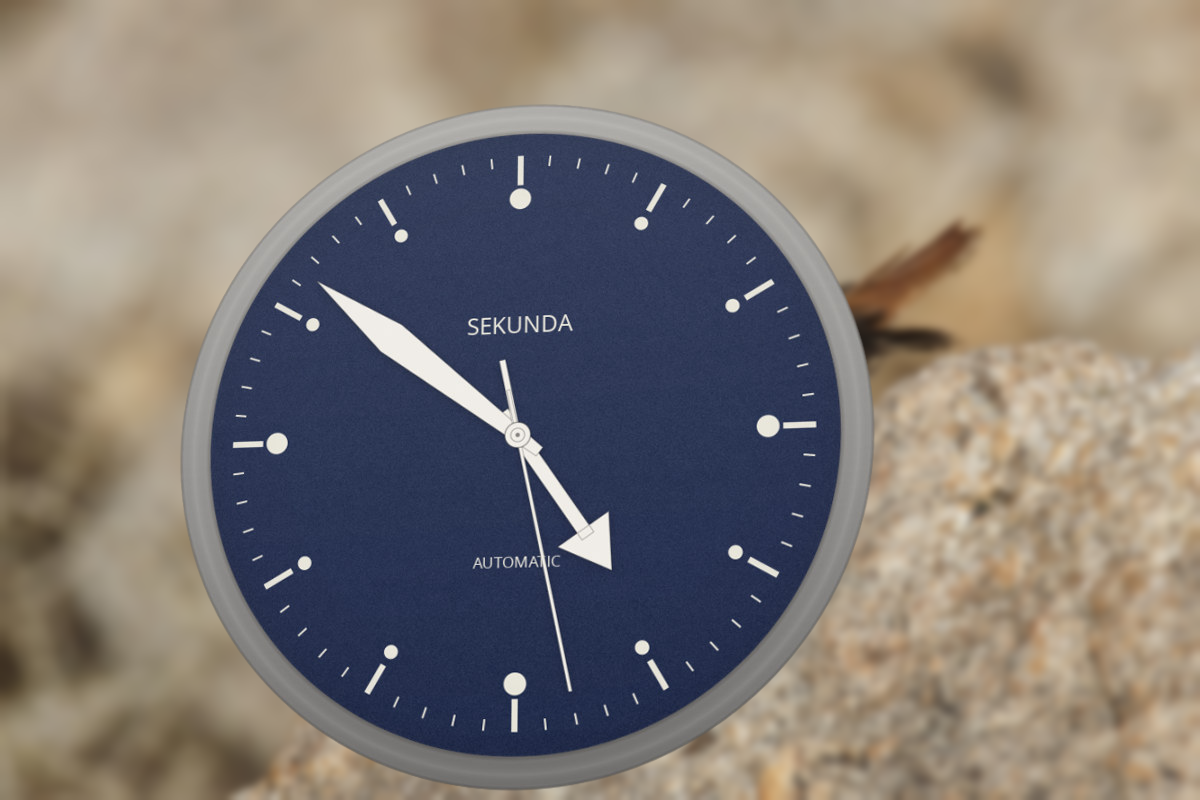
4:51:28
